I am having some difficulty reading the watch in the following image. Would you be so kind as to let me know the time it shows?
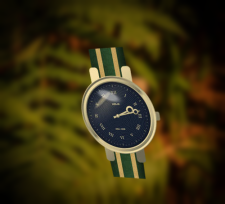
2:13
